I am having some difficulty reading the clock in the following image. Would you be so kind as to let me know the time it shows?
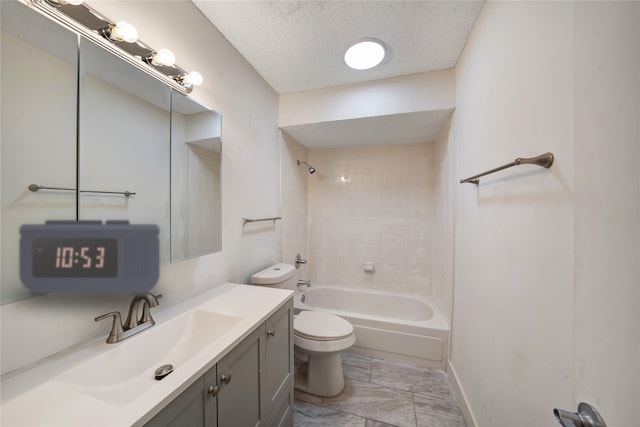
10:53
